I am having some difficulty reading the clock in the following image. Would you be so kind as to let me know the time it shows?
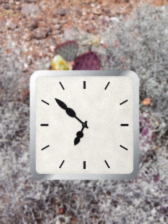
6:52
